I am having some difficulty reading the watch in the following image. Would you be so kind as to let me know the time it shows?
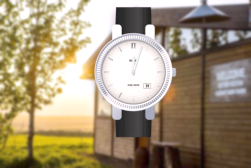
12:03
